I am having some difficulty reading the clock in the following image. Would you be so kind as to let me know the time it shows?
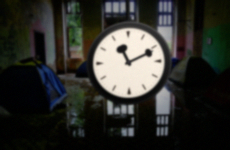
11:11
